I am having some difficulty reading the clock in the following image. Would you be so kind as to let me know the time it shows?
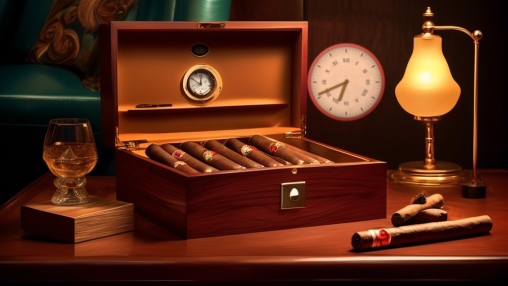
6:41
